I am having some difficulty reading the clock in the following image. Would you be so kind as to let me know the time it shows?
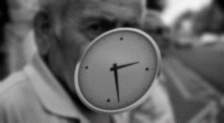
2:27
